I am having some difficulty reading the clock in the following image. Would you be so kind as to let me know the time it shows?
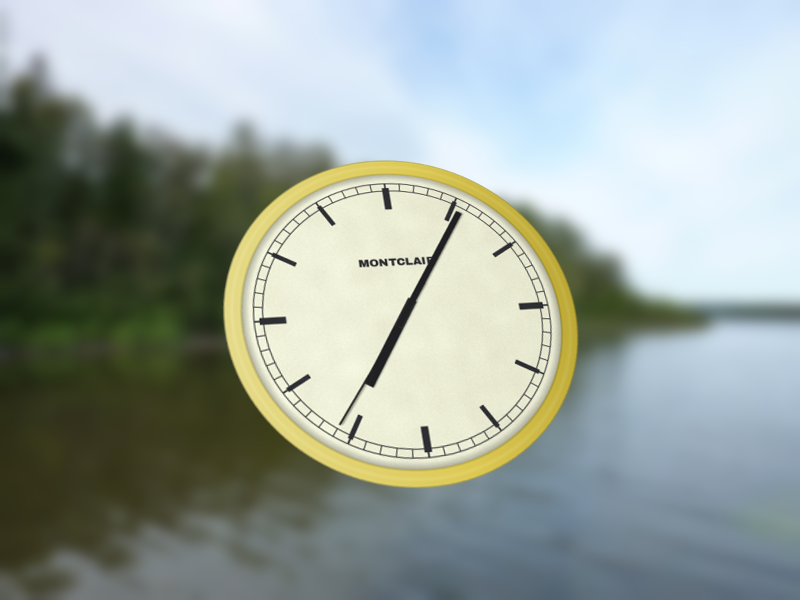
7:05:36
